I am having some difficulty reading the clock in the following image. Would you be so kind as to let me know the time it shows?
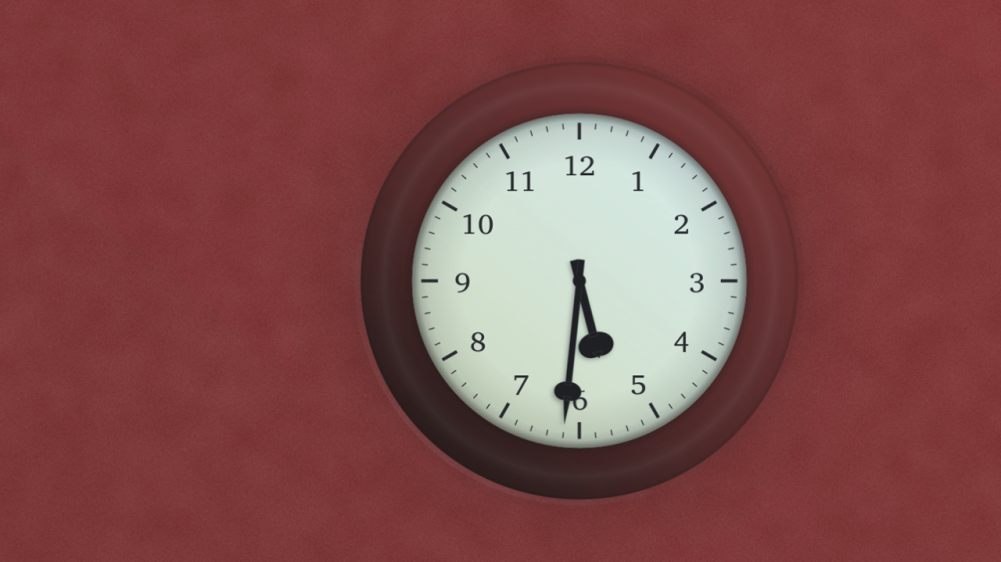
5:31
